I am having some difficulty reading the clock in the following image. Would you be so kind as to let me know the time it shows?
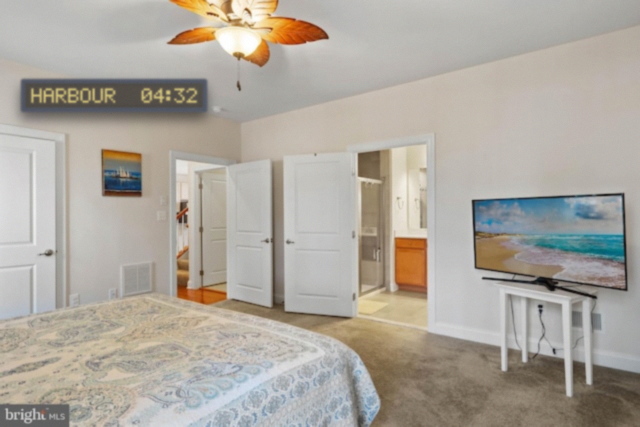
4:32
